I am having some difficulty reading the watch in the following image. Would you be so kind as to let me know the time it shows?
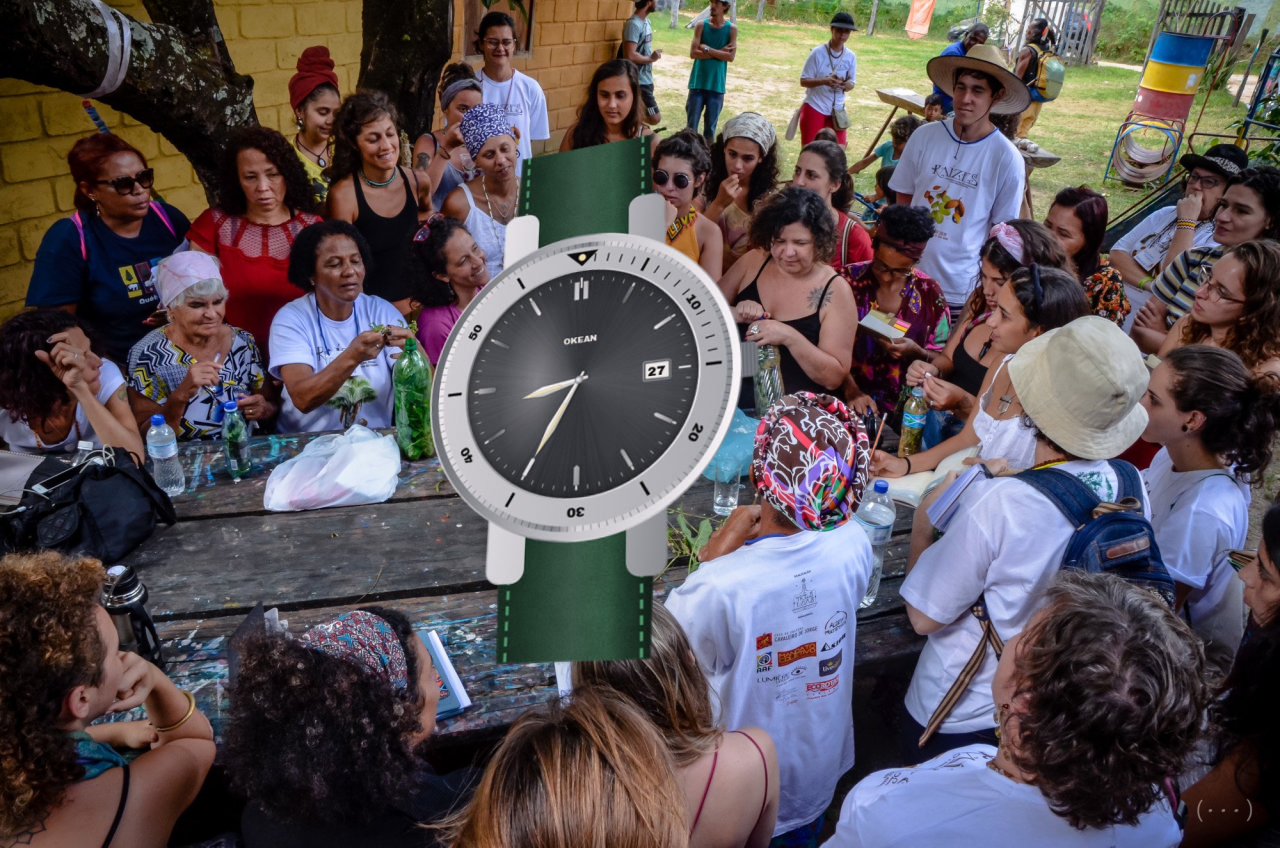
8:35
